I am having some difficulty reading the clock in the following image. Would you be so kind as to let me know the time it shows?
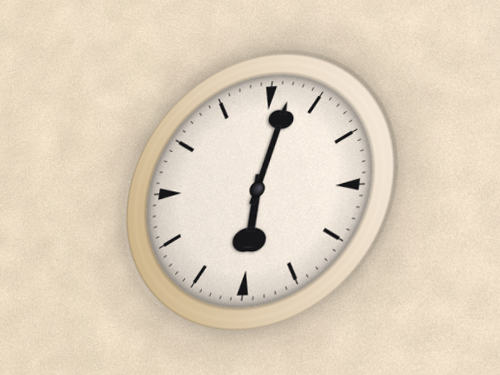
6:02
